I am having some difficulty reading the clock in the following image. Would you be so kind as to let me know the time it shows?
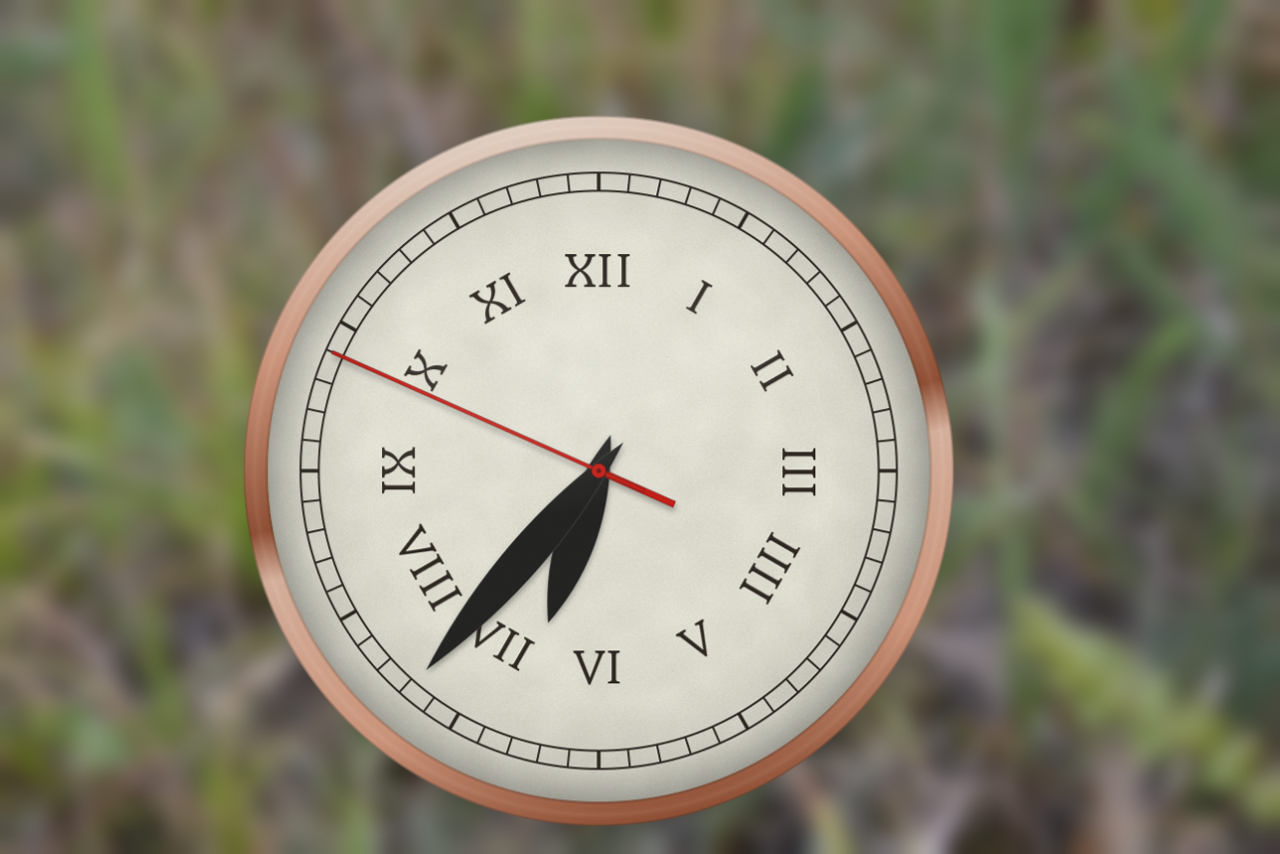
6:36:49
